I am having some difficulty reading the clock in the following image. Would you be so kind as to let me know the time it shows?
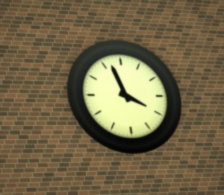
3:57
